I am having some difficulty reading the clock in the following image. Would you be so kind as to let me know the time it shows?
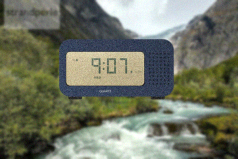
9:07
